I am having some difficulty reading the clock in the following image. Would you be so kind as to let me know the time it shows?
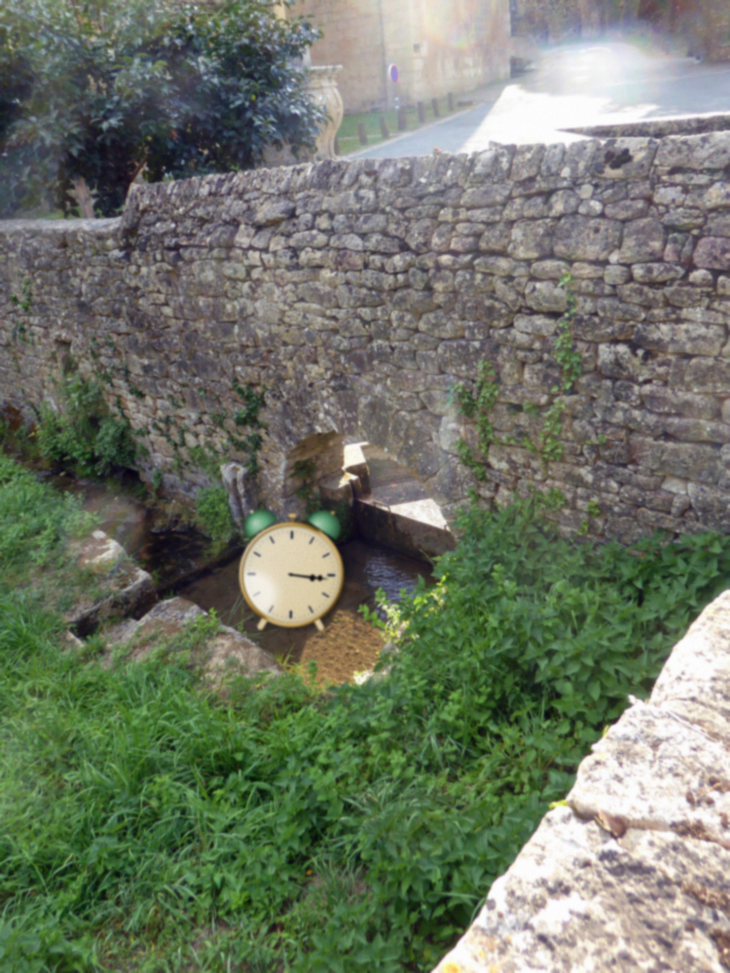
3:16
